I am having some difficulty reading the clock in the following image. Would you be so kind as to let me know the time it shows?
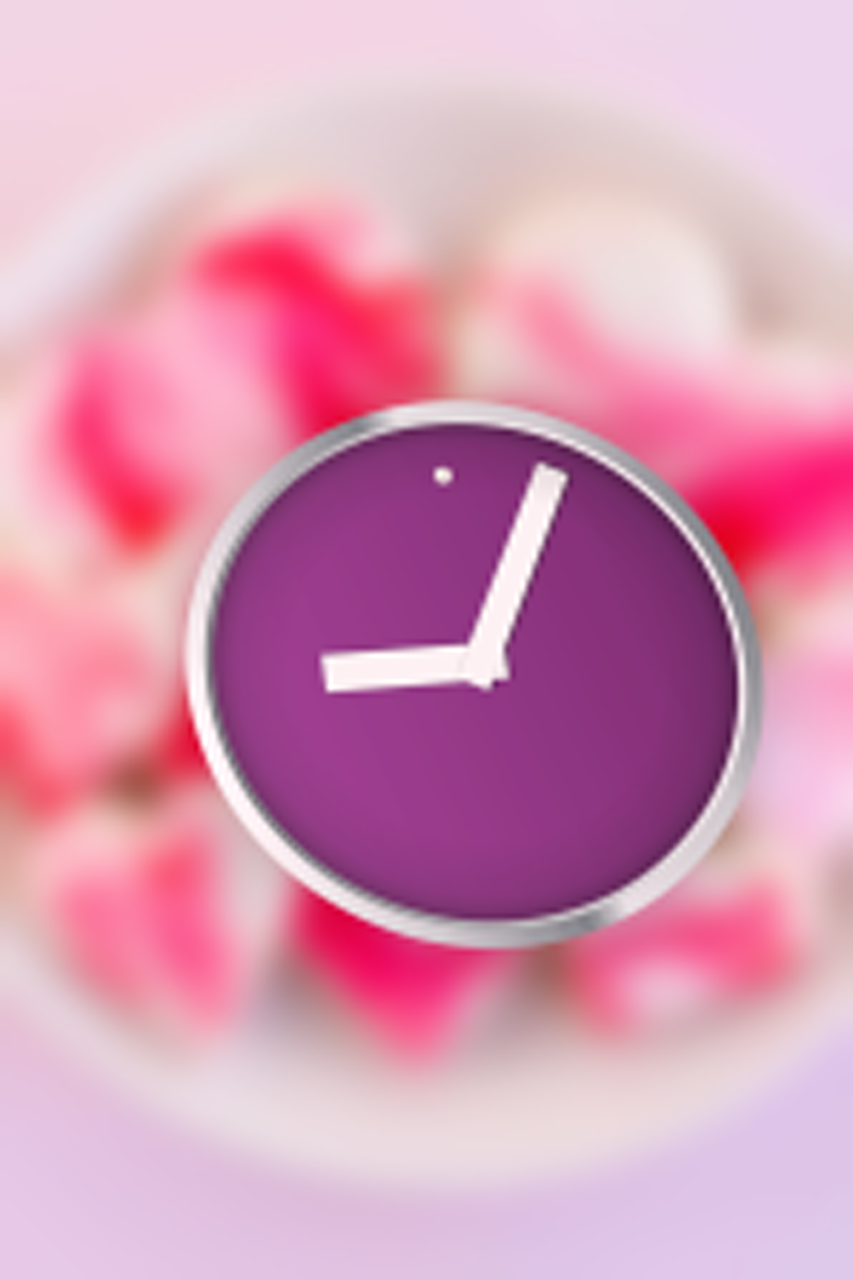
9:05
